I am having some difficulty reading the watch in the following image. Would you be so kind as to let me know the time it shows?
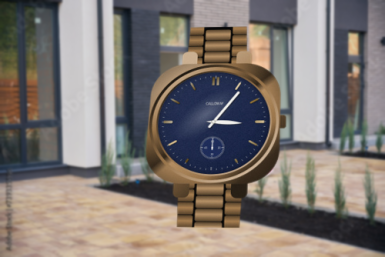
3:06
